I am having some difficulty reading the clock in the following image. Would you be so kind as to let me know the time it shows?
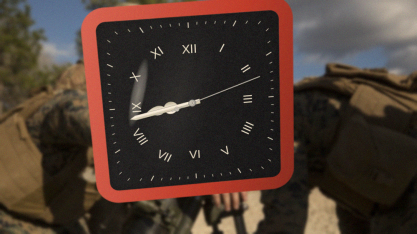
8:43:12
